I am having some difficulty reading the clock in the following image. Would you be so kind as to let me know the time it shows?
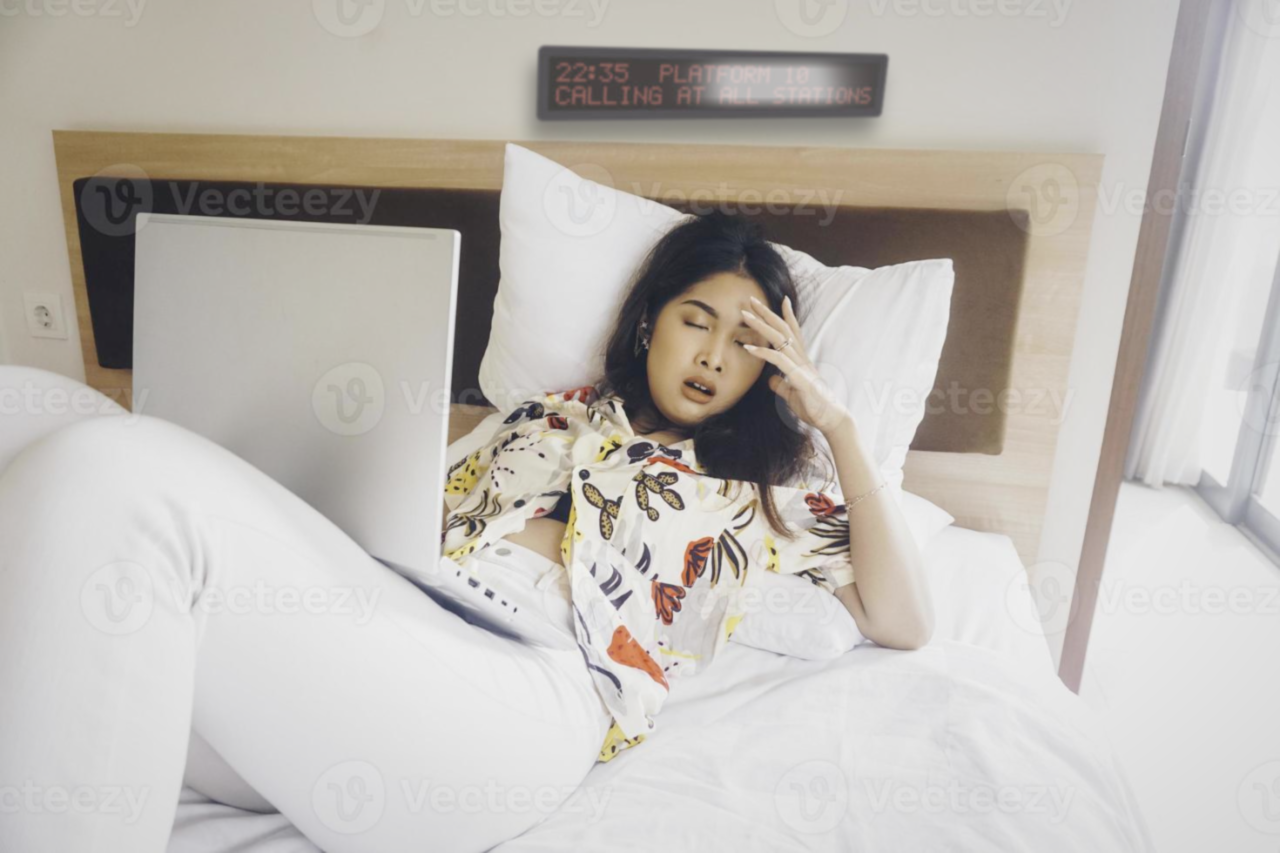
22:35
